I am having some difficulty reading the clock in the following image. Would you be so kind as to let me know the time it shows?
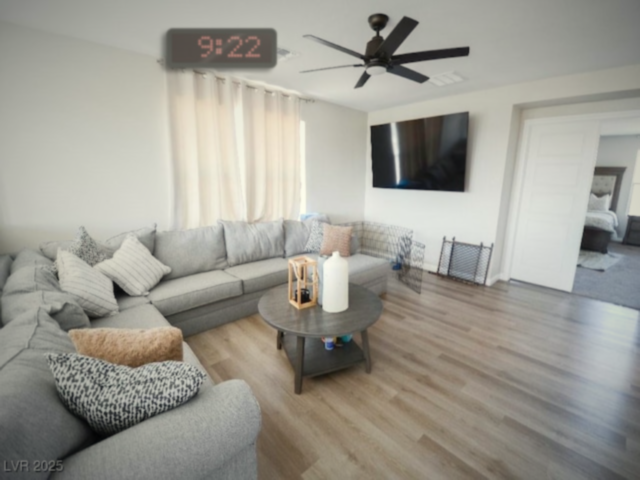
9:22
